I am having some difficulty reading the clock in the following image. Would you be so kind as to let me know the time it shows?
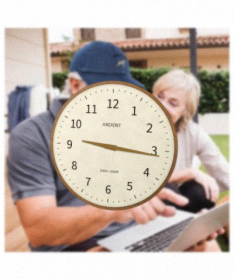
9:16
